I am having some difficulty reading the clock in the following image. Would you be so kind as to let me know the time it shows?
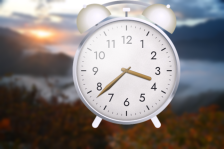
3:38
